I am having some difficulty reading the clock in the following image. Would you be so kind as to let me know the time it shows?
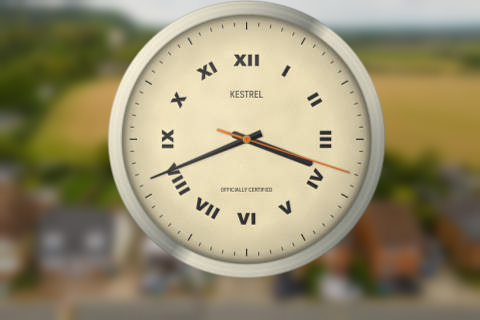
3:41:18
